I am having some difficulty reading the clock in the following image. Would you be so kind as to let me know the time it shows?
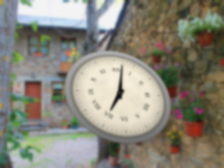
7:02
